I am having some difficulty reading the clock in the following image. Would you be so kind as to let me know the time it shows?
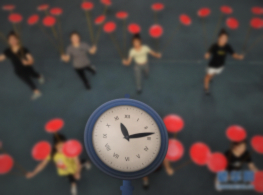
11:13
